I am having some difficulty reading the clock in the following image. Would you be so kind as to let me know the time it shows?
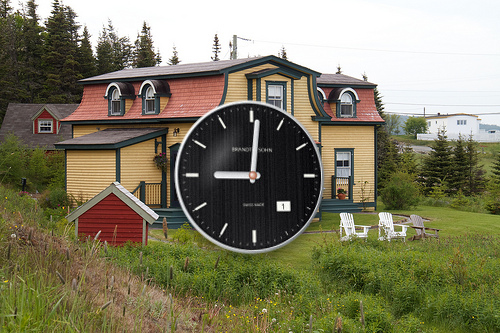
9:01
